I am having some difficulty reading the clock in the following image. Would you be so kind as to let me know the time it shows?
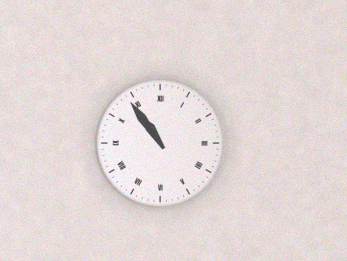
10:54
